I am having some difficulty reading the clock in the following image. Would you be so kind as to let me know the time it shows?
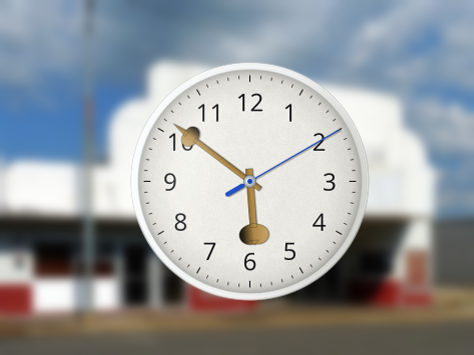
5:51:10
